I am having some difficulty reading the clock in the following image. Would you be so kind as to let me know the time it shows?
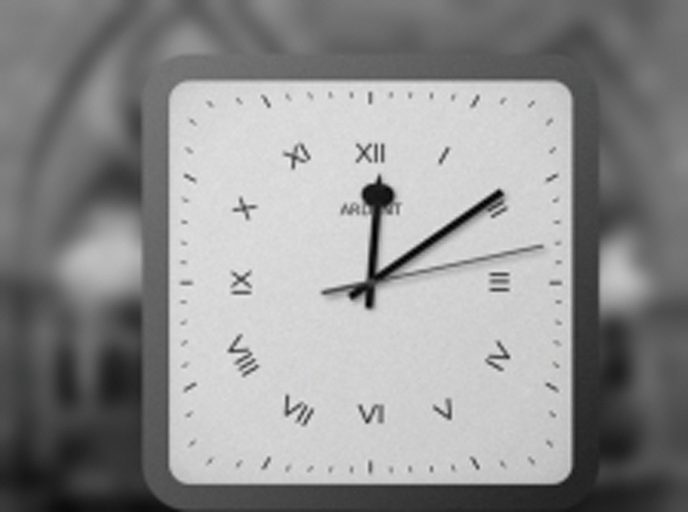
12:09:13
